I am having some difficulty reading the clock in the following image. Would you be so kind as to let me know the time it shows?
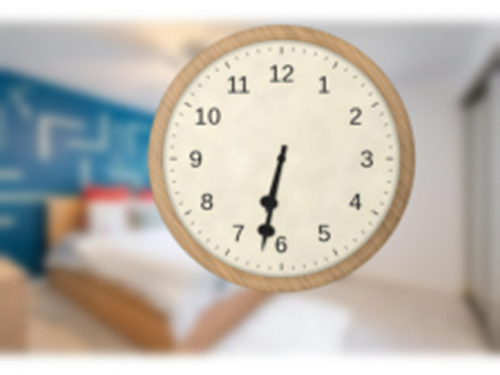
6:32
